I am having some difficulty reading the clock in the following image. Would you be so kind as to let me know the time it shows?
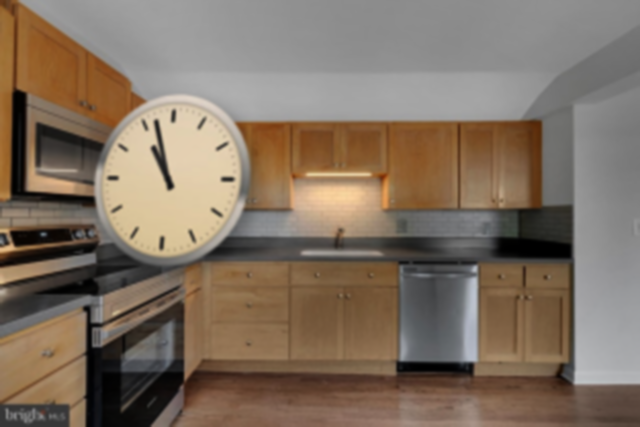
10:57
